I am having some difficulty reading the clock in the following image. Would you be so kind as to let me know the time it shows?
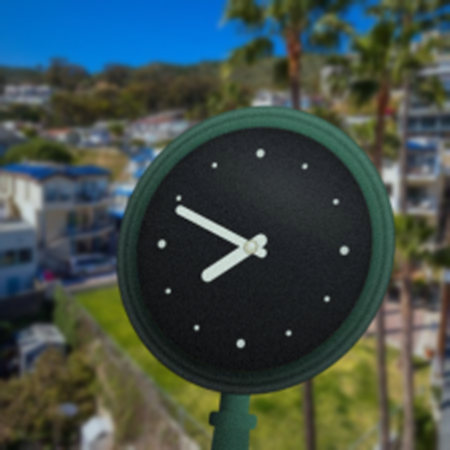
7:49
